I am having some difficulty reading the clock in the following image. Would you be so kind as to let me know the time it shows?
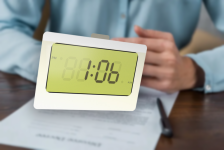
1:06
